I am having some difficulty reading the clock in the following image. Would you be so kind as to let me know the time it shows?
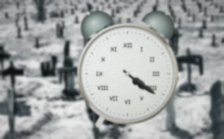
4:21
